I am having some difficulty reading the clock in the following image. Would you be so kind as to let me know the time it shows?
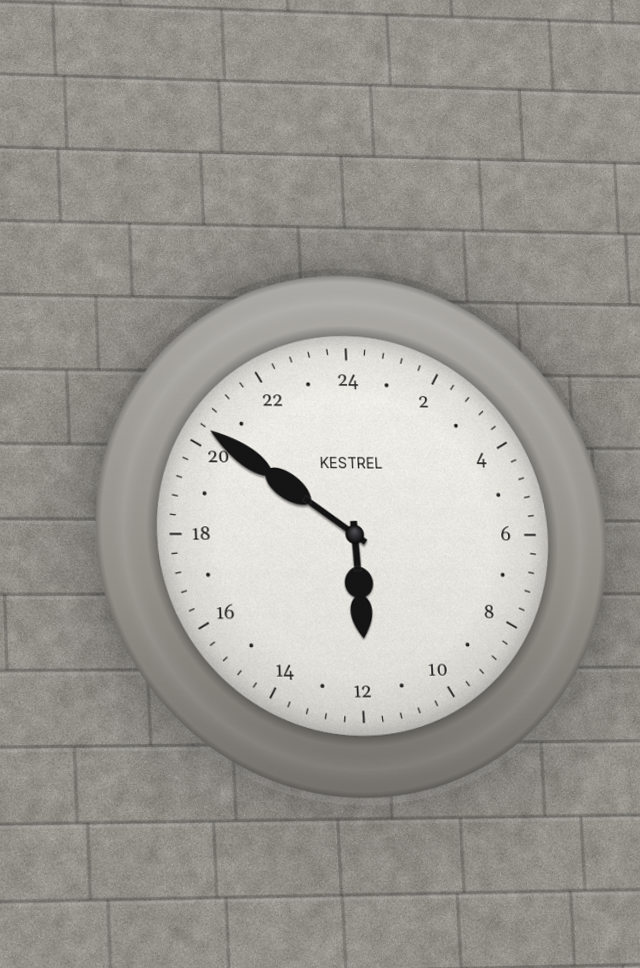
11:51
